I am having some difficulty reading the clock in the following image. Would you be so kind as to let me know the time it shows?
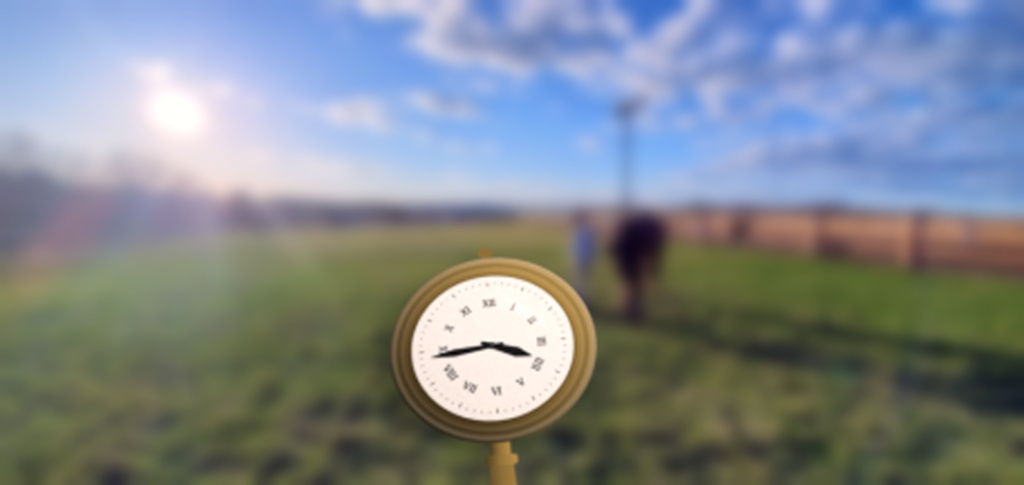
3:44
